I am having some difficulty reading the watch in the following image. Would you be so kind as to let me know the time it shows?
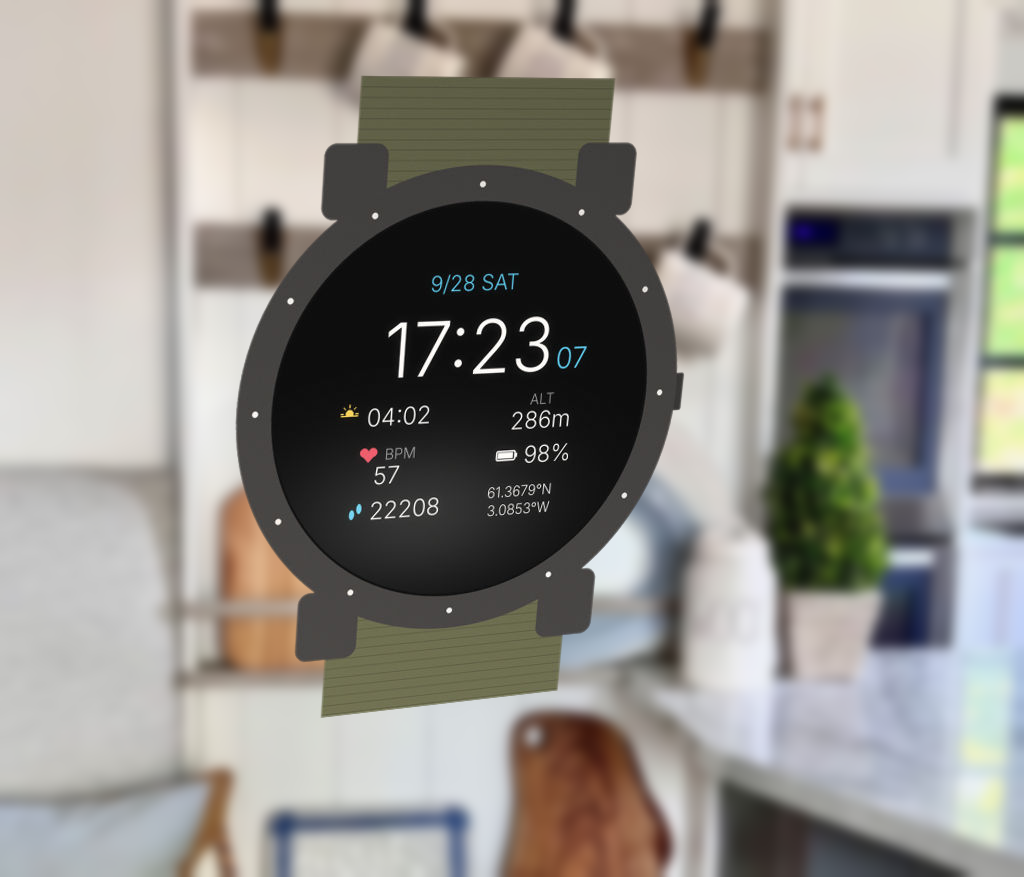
17:23:07
